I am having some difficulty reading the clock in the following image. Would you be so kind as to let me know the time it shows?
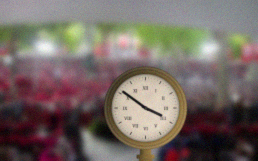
3:51
